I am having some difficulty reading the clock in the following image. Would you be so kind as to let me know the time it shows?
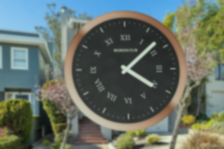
4:08
